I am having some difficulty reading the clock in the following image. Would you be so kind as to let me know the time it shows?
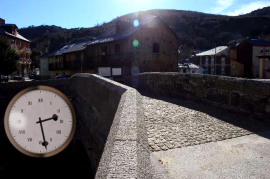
2:28
